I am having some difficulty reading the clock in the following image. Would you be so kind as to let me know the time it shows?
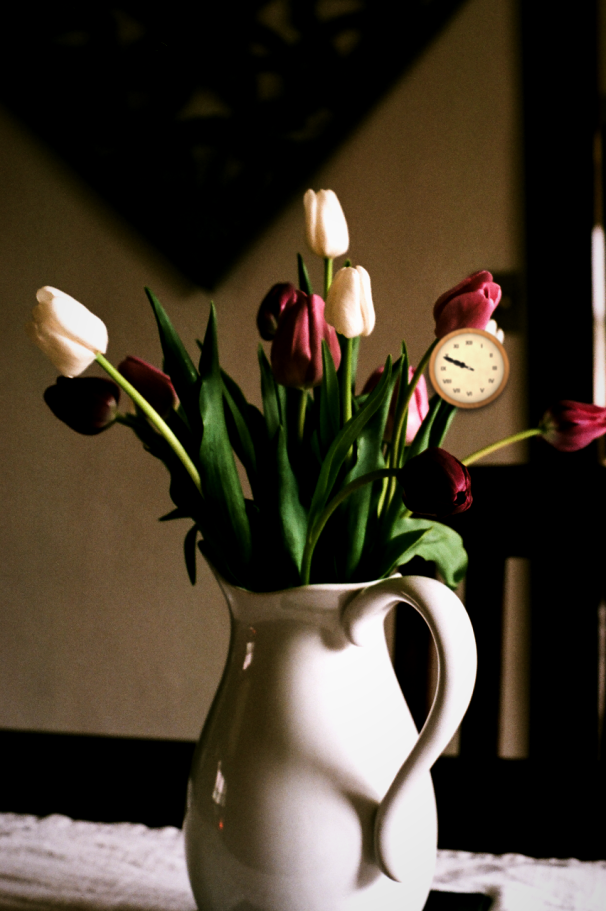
9:49
